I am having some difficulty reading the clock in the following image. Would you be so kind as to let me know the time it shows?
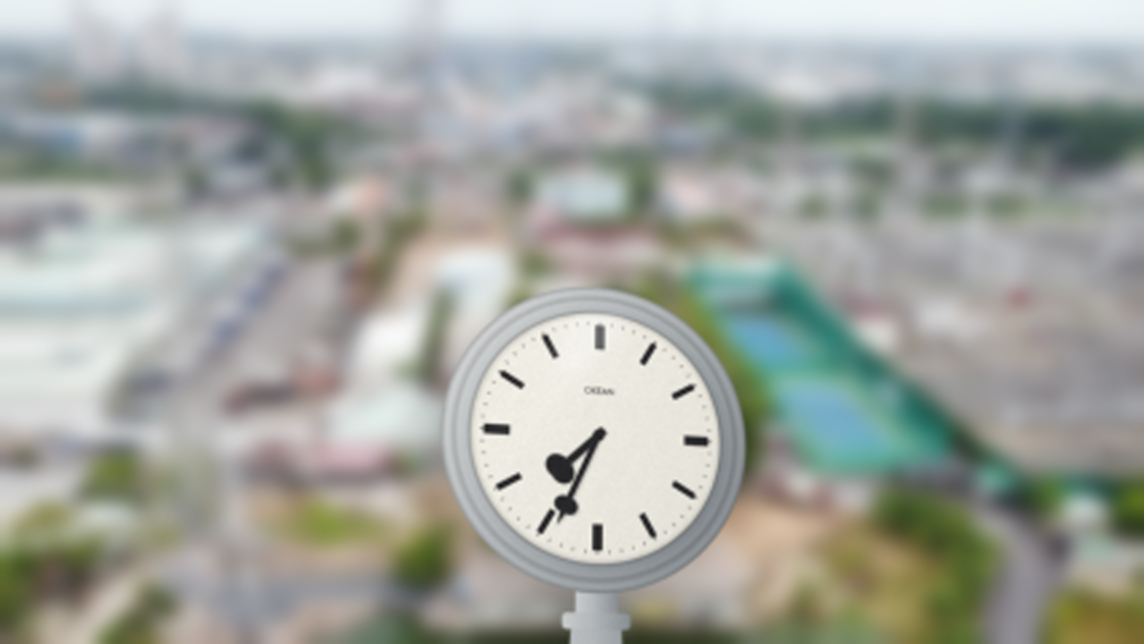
7:34
